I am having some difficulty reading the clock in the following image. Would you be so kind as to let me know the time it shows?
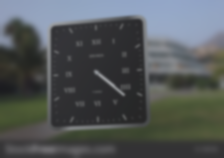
4:22
